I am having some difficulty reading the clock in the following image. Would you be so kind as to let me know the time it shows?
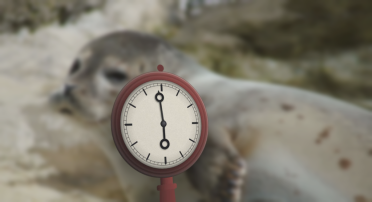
5:59
